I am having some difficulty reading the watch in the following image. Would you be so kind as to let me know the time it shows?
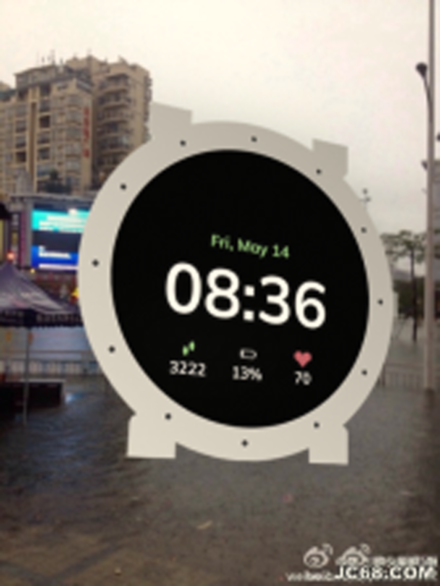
8:36
